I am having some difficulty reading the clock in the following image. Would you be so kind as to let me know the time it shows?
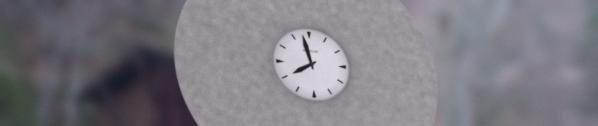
7:58
